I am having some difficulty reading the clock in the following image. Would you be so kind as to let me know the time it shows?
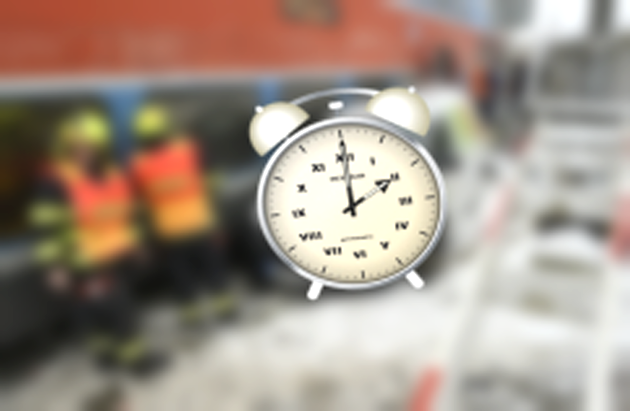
2:00
